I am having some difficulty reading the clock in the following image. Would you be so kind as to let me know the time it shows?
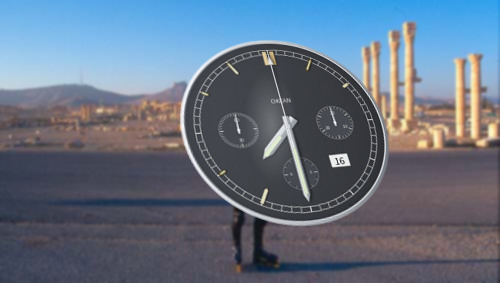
7:30
